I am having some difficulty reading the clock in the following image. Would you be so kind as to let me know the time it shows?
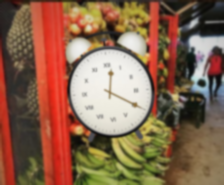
12:20
